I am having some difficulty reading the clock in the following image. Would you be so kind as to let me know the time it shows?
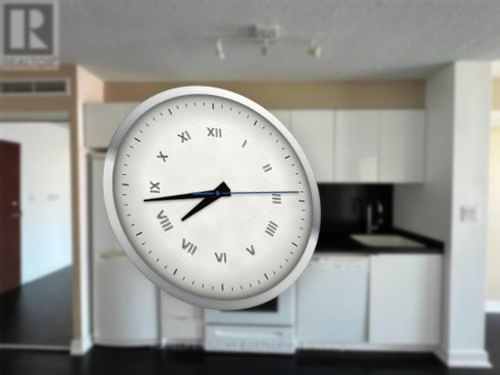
7:43:14
